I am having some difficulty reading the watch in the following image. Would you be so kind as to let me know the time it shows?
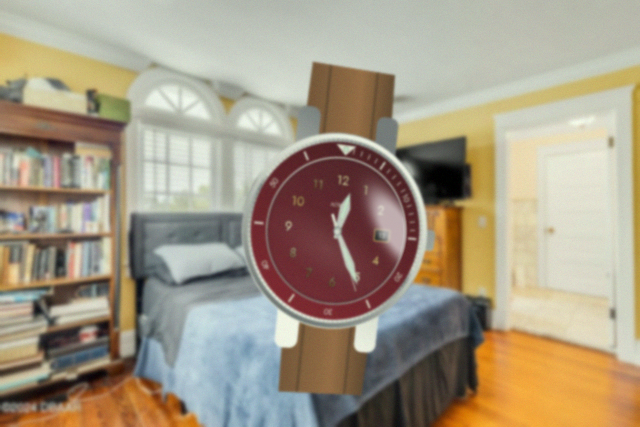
12:25:26
